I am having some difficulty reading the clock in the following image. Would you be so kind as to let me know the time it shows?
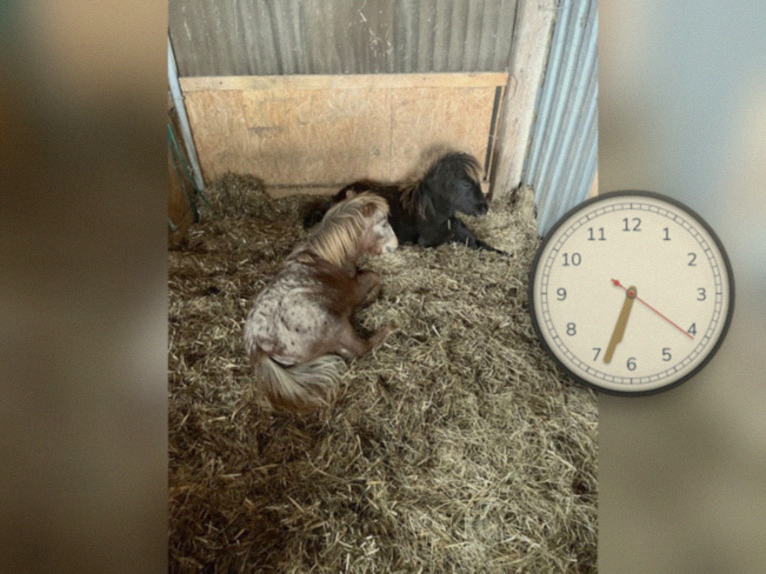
6:33:21
